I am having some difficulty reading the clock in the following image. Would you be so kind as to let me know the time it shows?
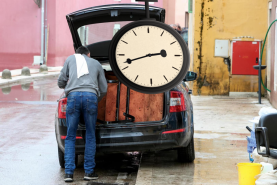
2:42
